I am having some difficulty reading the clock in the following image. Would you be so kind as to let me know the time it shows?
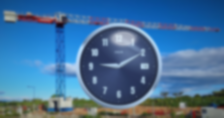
9:10
